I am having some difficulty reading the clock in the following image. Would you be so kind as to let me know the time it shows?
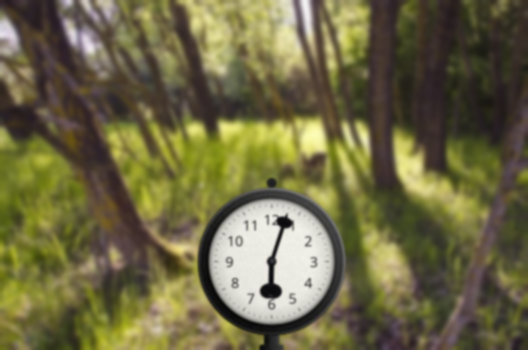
6:03
